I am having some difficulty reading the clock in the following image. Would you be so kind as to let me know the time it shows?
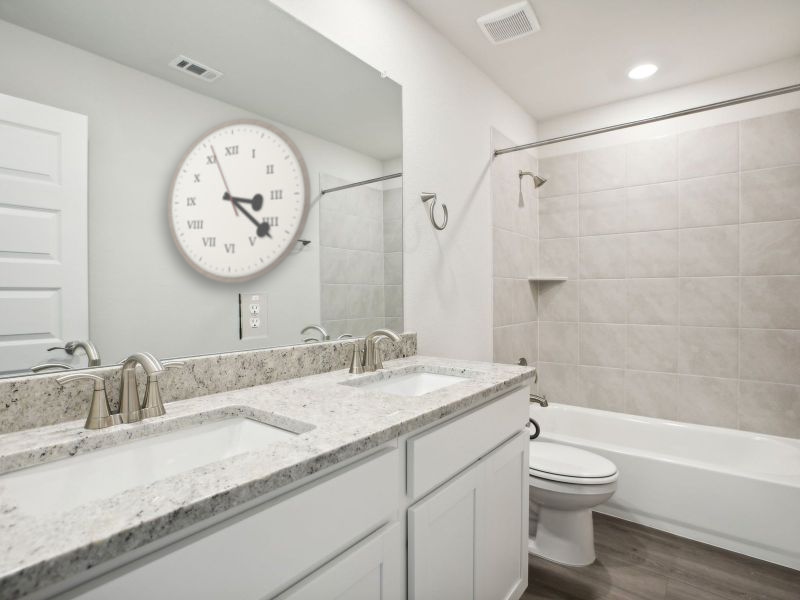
3:21:56
